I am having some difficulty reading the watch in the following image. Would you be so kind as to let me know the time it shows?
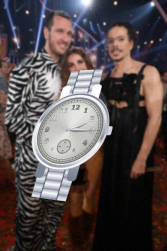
2:15
